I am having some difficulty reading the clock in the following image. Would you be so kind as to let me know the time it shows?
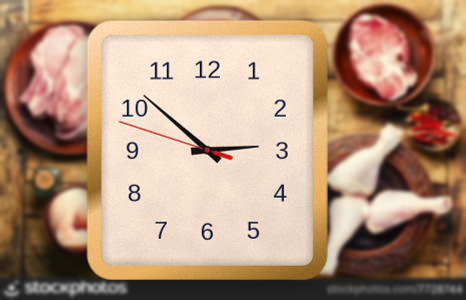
2:51:48
